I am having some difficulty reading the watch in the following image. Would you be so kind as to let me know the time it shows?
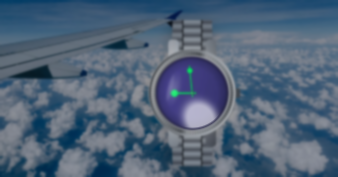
8:59
